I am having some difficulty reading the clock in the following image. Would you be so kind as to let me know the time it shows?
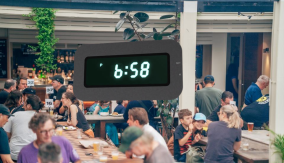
6:58
